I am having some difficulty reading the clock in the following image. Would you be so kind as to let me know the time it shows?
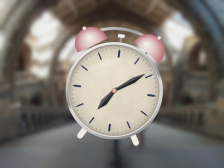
7:09
